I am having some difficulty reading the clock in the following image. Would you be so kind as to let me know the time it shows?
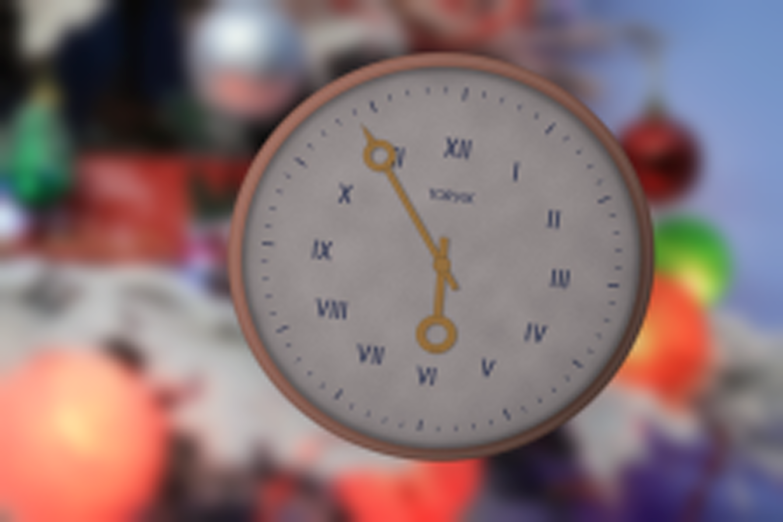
5:54
